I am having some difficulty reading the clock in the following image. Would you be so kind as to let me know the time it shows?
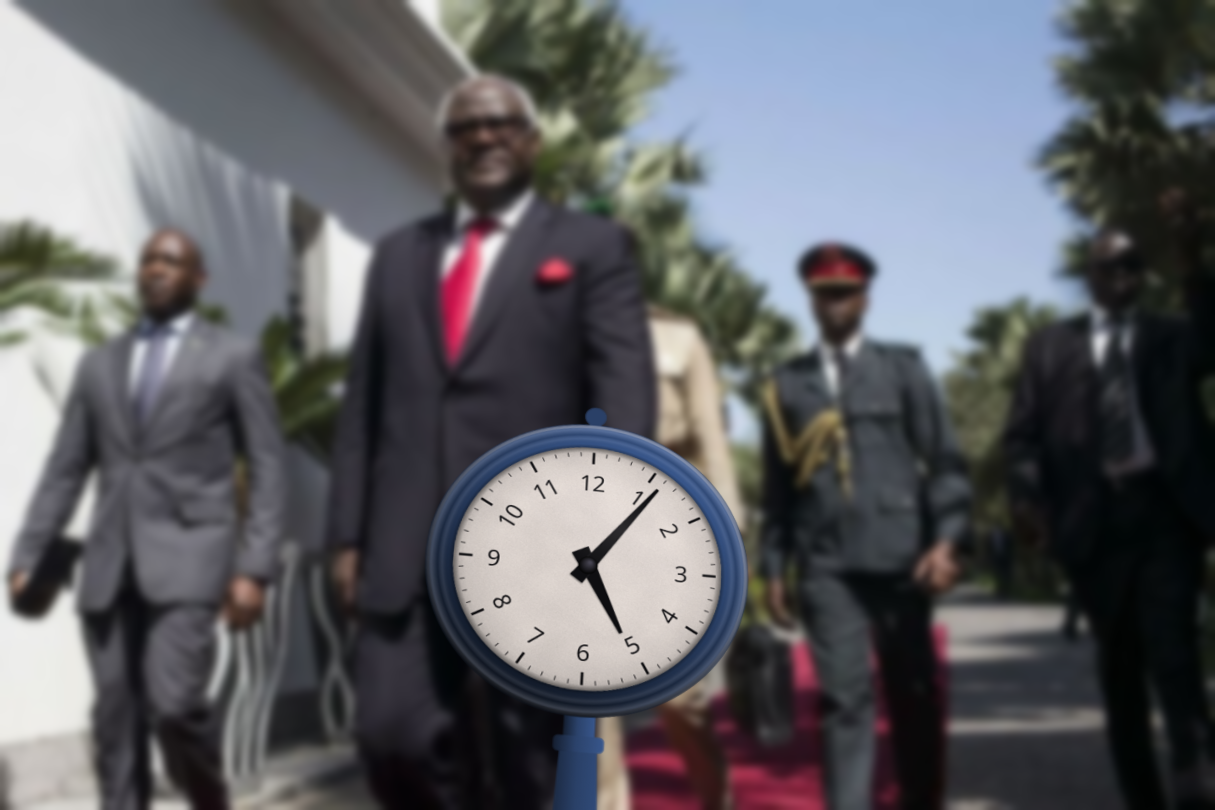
5:06
